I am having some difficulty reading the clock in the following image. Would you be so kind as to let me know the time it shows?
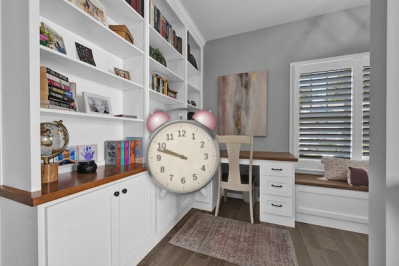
9:48
